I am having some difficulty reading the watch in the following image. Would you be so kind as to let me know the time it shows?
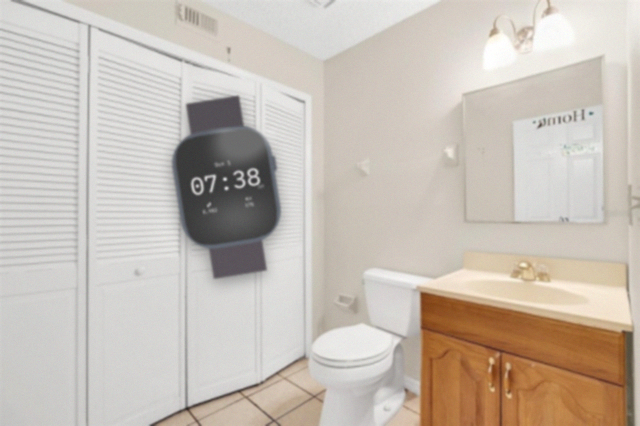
7:38
